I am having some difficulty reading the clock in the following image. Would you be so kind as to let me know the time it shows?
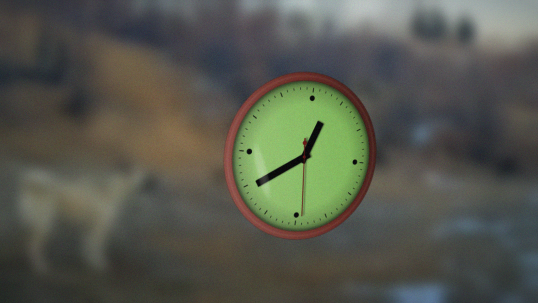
12:39:29
